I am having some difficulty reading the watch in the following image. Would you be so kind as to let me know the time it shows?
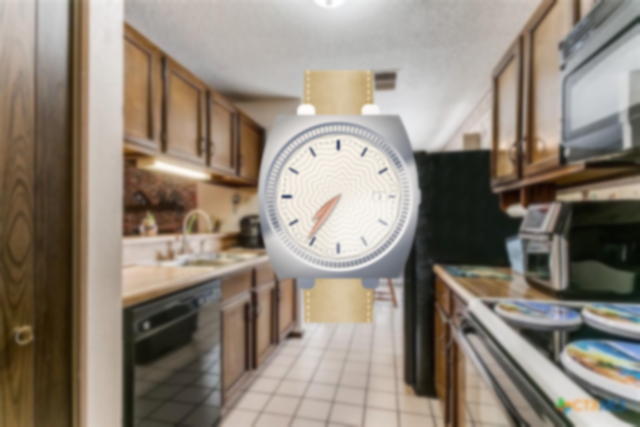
7:36
